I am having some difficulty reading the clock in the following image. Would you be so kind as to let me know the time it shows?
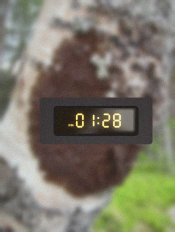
1:28
